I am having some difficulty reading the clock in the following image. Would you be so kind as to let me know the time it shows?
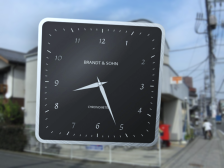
8:26
